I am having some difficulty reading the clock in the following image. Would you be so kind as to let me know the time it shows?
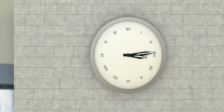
3:14
